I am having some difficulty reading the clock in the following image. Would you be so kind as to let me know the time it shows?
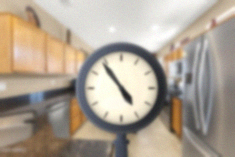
4:54
